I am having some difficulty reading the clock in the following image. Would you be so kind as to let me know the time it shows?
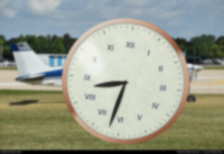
8:32
